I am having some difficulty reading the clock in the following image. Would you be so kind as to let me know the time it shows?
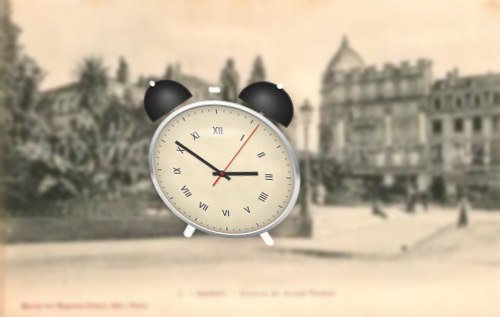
2:51:06
